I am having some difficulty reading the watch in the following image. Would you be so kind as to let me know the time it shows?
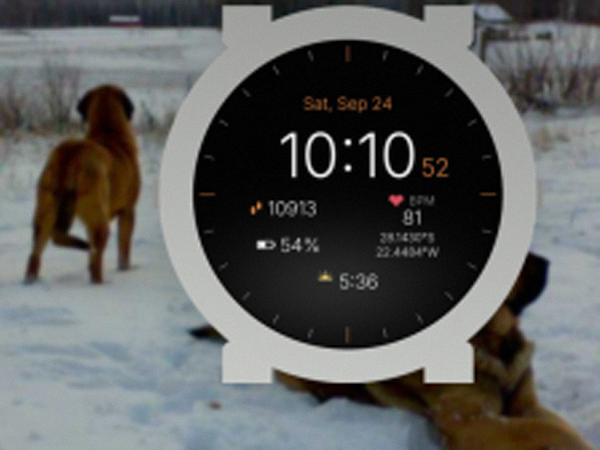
10:10:52
